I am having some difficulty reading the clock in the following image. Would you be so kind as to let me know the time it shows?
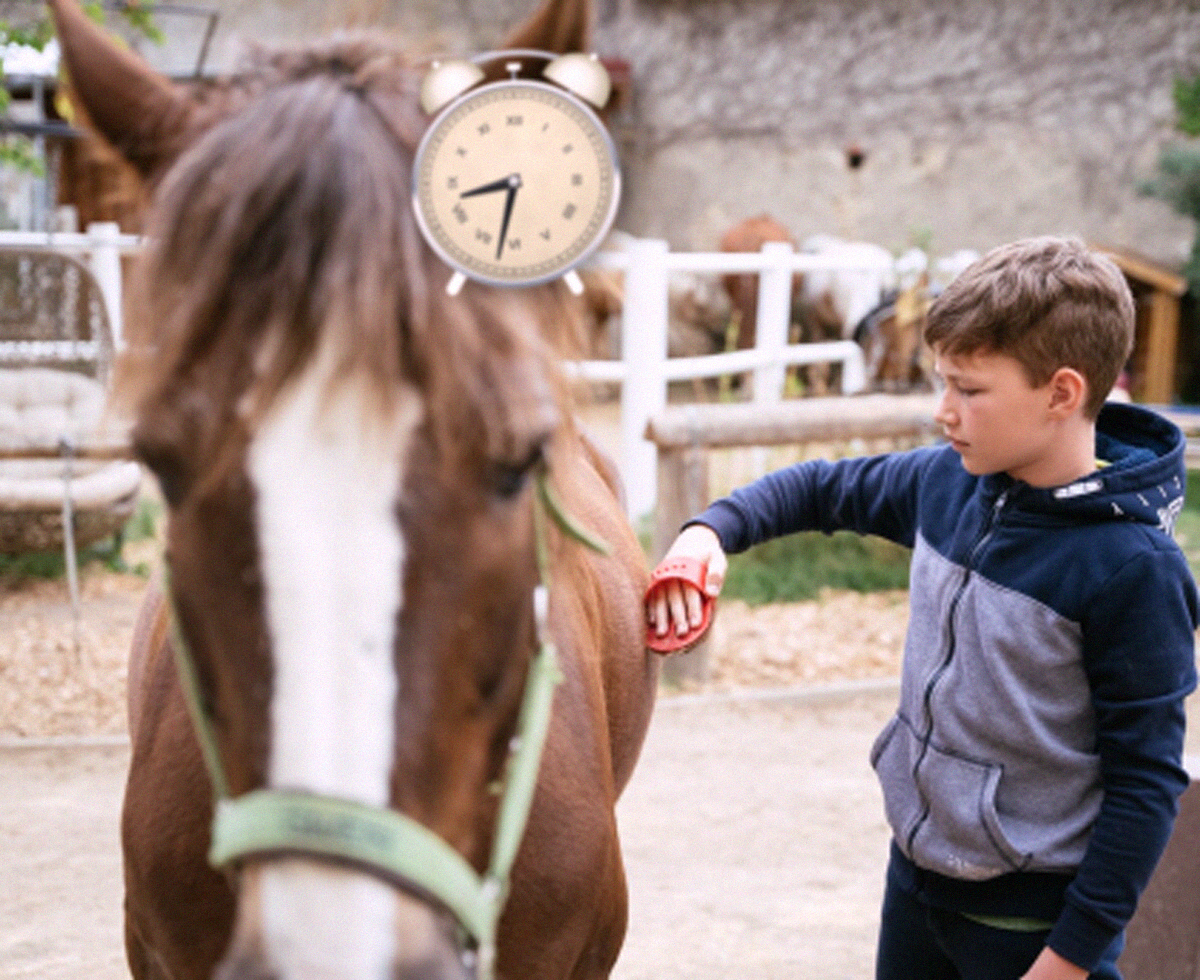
8:32
